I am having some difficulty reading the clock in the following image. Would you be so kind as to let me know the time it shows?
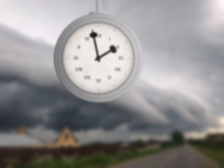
1:58
